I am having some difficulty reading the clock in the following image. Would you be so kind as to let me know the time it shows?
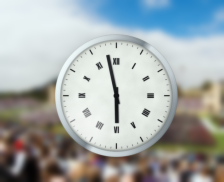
5:58
